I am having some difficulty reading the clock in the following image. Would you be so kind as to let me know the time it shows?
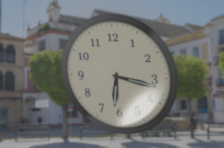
6:17
